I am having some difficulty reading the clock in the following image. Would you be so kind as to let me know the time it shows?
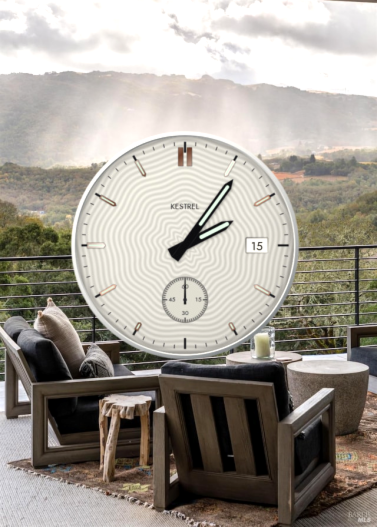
2:06
